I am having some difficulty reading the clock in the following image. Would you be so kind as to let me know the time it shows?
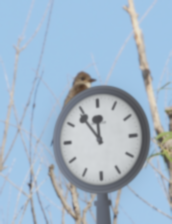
11:54
